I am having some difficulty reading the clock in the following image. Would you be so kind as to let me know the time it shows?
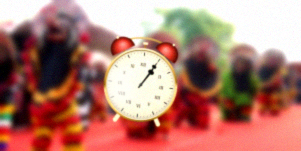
1:05
